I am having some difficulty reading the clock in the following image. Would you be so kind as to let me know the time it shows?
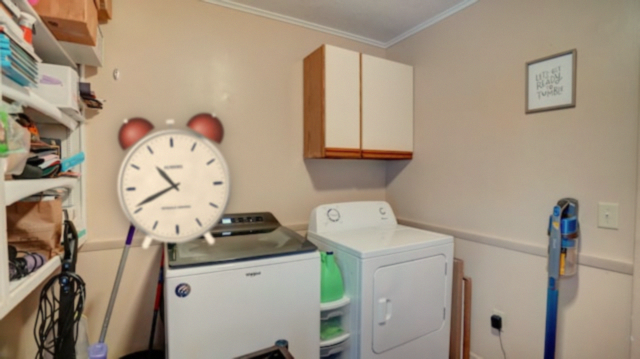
10:41
